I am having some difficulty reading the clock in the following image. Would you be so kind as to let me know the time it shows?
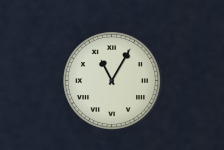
11:05
